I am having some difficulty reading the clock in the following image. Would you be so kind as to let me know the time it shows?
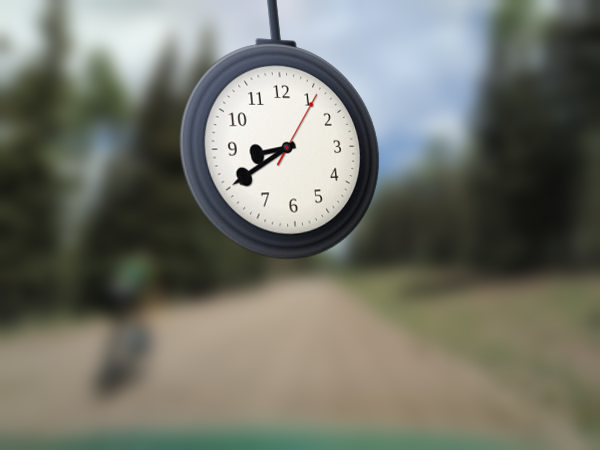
8:40:06
